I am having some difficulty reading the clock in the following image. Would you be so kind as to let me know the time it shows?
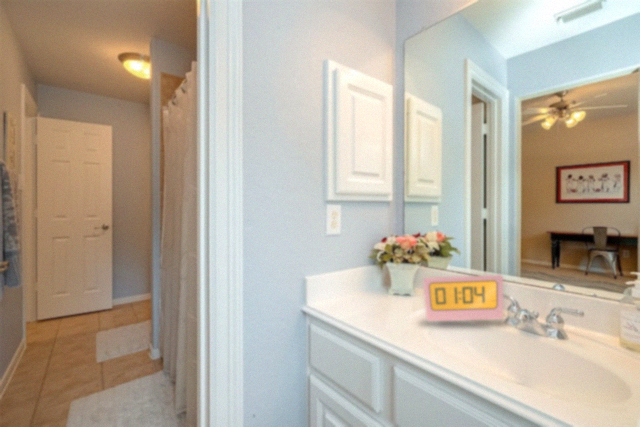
1:04
